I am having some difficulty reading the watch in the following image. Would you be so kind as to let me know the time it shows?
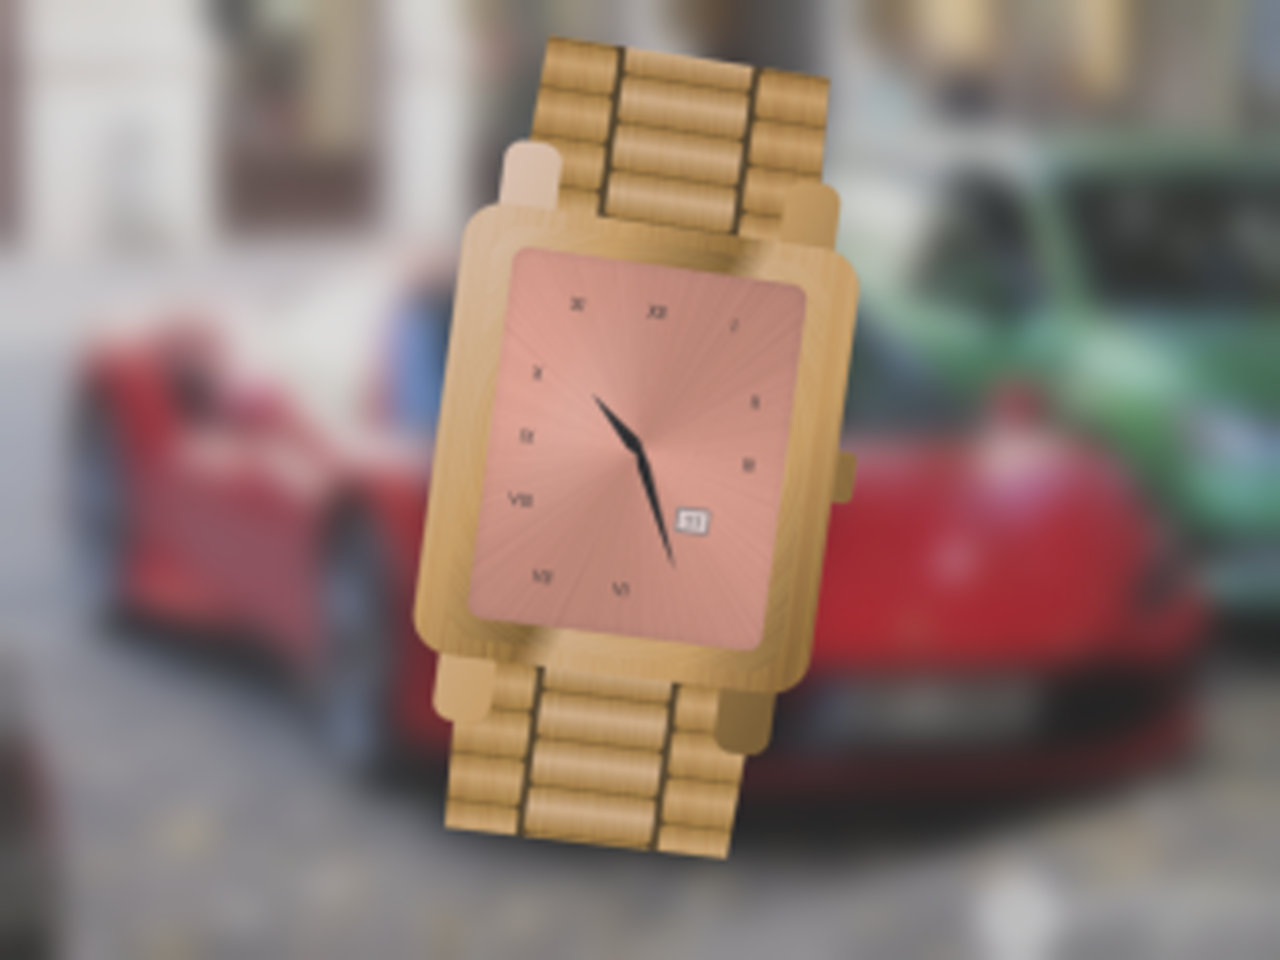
10:26
